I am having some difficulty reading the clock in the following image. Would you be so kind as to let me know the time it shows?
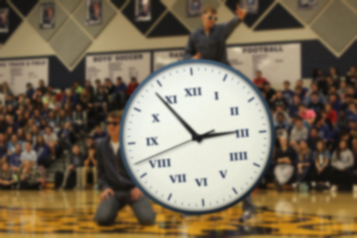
2:53:42
